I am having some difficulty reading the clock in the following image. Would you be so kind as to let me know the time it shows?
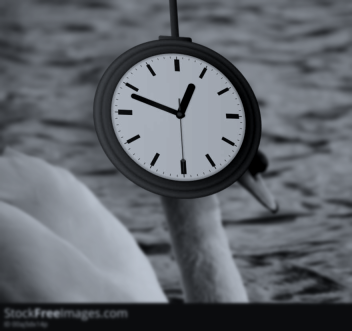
12:48:30
